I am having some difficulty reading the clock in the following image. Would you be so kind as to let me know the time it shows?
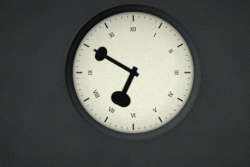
6:50
